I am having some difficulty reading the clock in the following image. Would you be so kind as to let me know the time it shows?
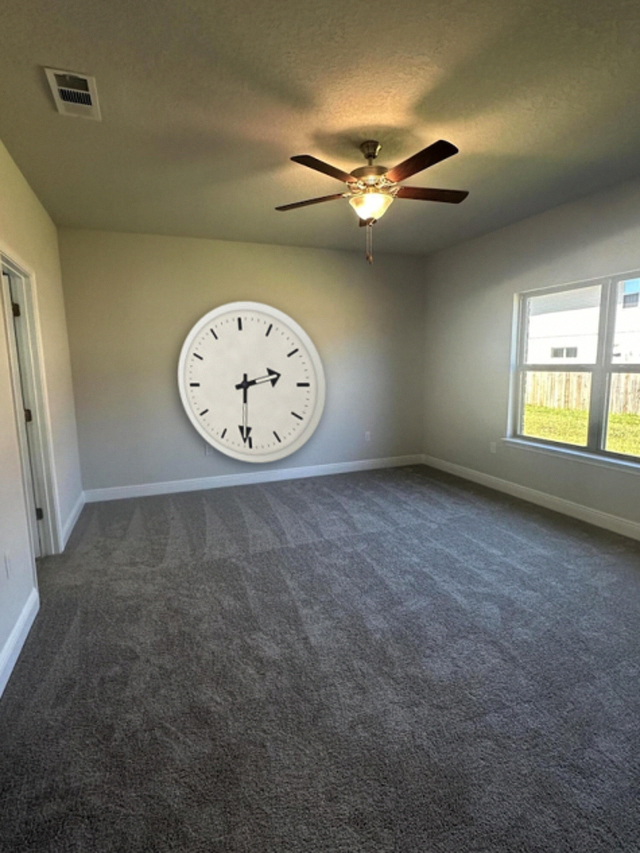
2:31
